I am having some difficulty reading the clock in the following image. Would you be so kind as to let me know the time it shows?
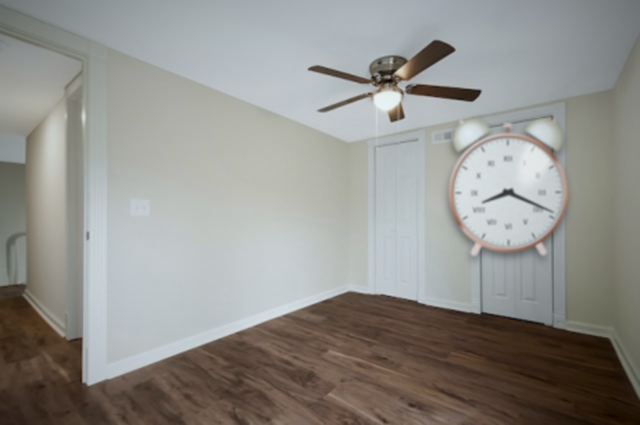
8:19
